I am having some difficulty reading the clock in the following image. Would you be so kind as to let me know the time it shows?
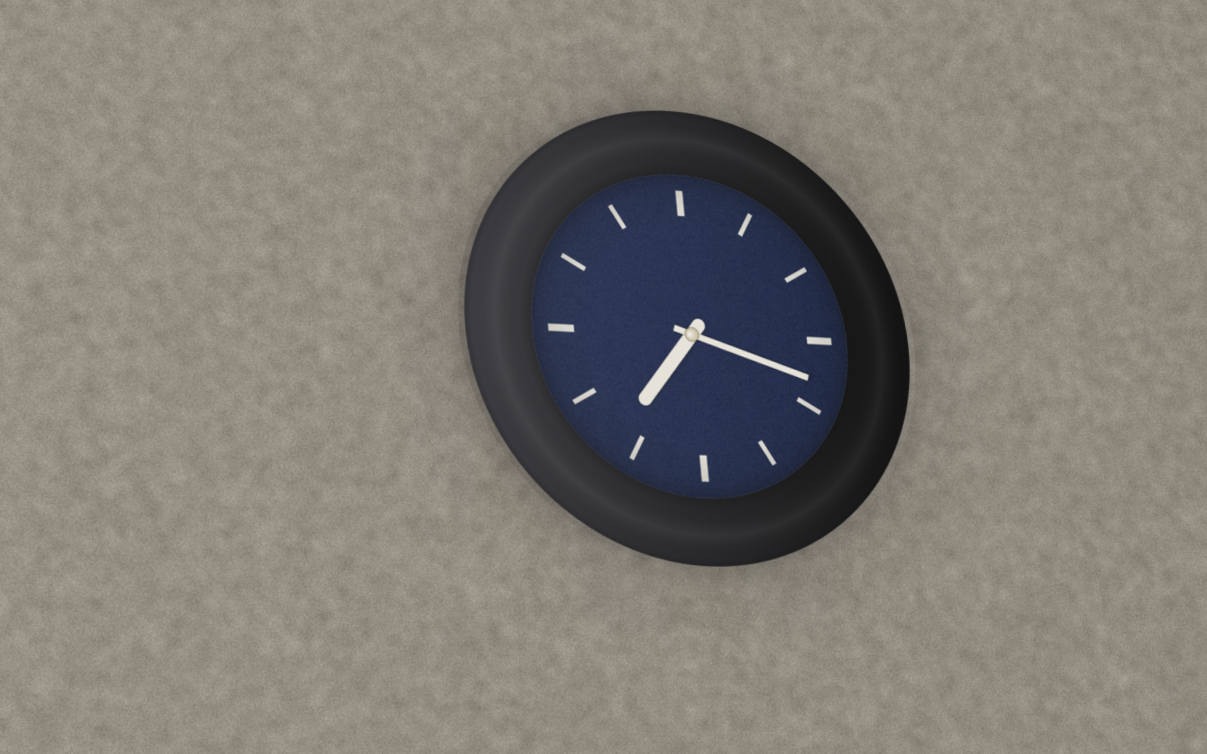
7:18
